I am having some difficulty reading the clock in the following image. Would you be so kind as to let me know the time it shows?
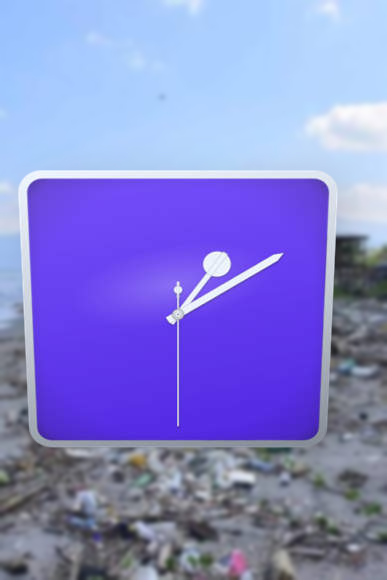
1:09:30
